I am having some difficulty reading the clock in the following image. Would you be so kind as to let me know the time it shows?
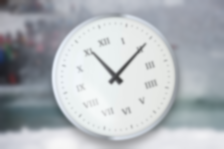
11:10
